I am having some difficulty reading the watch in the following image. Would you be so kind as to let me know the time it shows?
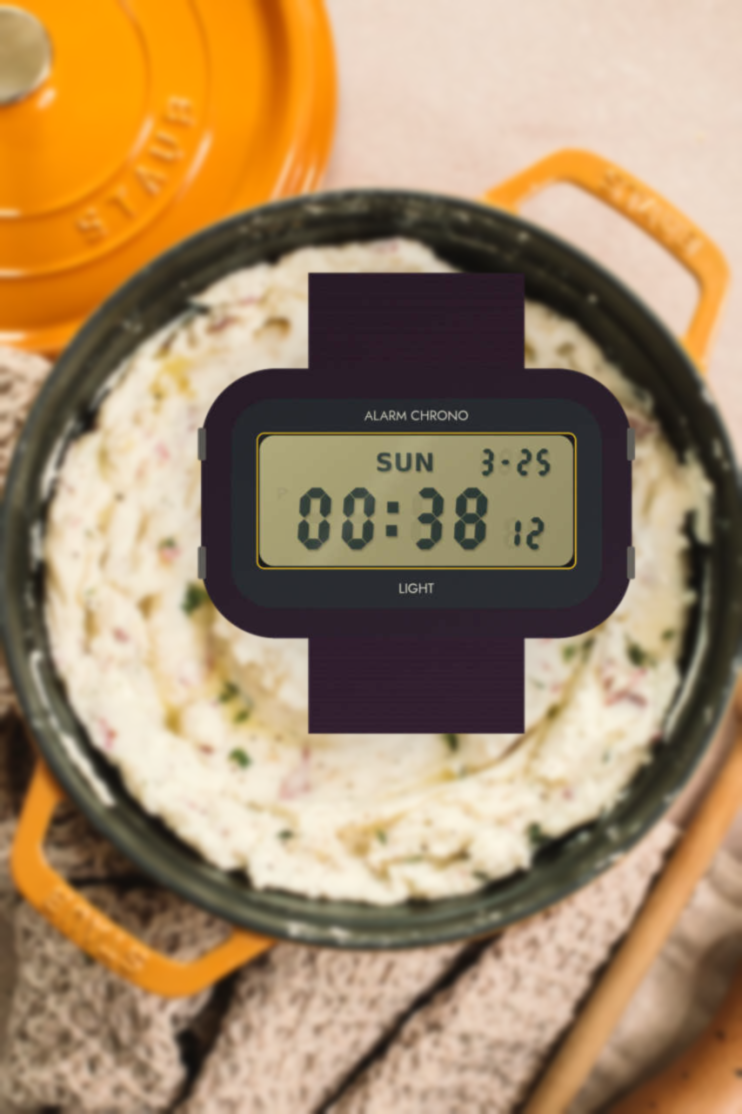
0:38:12
